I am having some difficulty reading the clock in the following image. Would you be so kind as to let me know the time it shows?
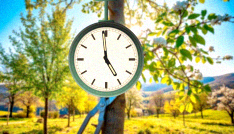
4:59
